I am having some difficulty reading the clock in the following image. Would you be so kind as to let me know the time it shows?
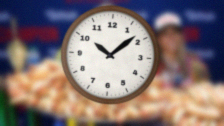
10:08
